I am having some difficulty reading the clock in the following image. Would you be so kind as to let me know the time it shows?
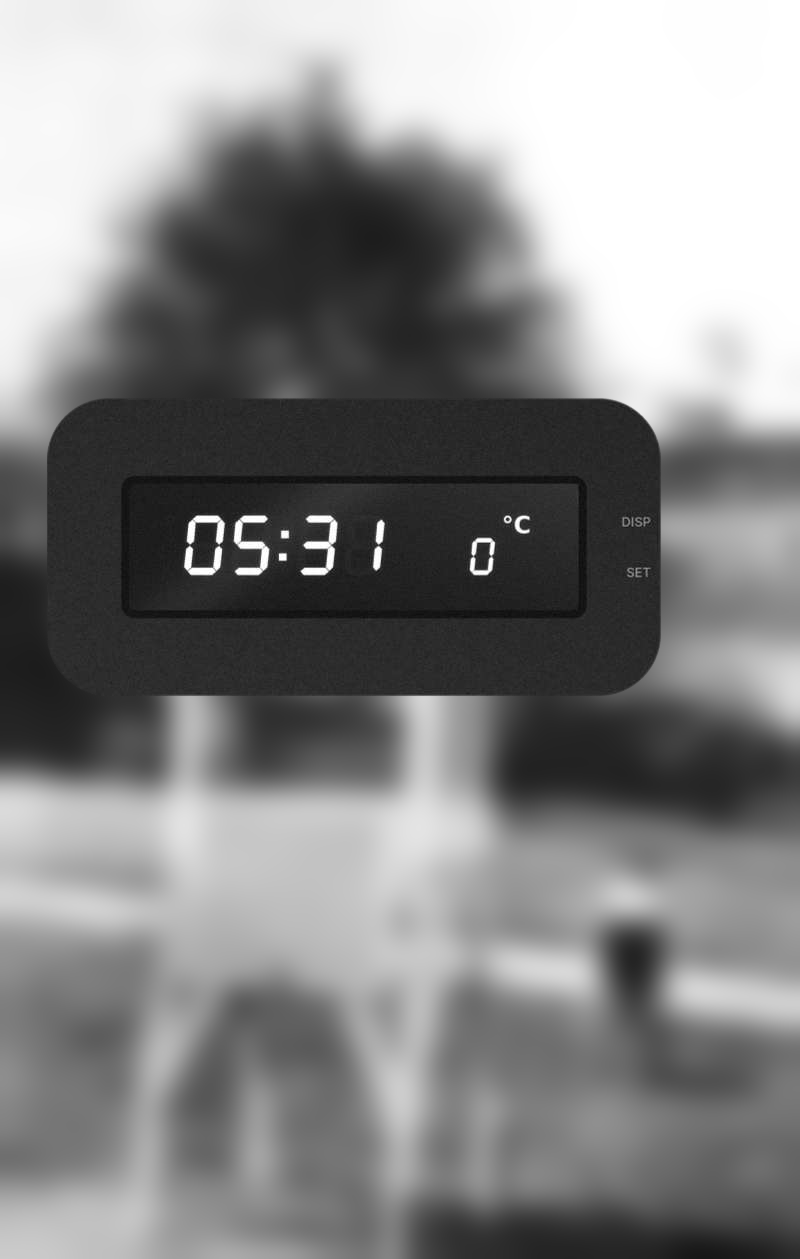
5:31
